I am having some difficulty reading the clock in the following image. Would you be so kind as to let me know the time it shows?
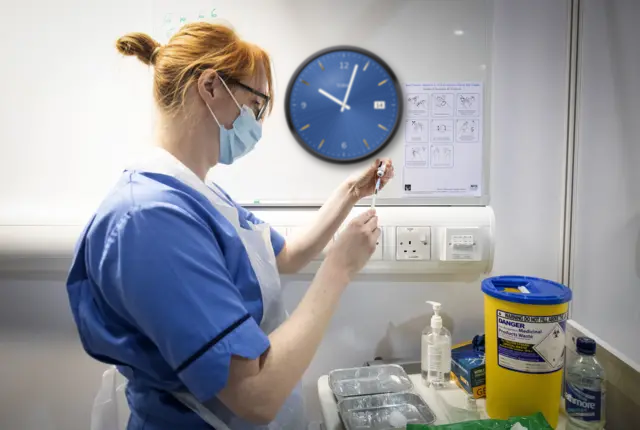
10:03
